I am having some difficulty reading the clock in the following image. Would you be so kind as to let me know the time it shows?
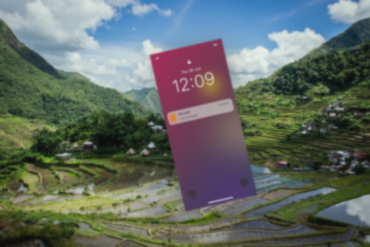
12:09
